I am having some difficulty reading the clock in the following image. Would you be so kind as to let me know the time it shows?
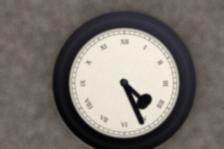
4:26
